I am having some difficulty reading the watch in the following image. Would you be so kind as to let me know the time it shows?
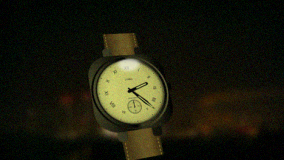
2:23
